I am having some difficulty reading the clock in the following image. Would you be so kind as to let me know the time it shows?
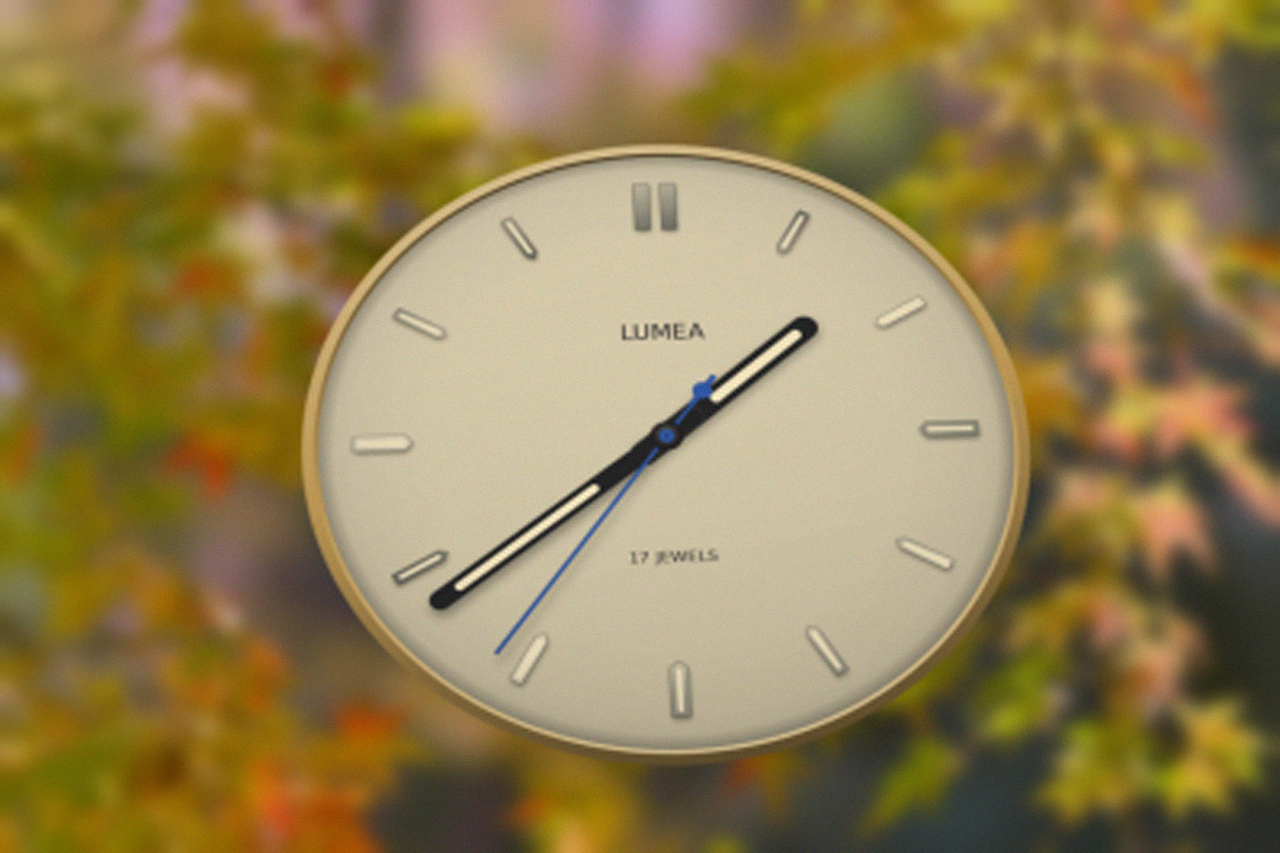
1:38:36
